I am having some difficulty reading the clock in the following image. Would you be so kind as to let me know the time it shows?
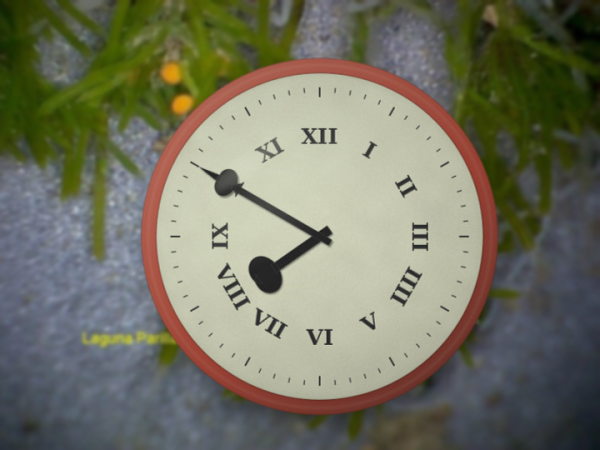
7:50
